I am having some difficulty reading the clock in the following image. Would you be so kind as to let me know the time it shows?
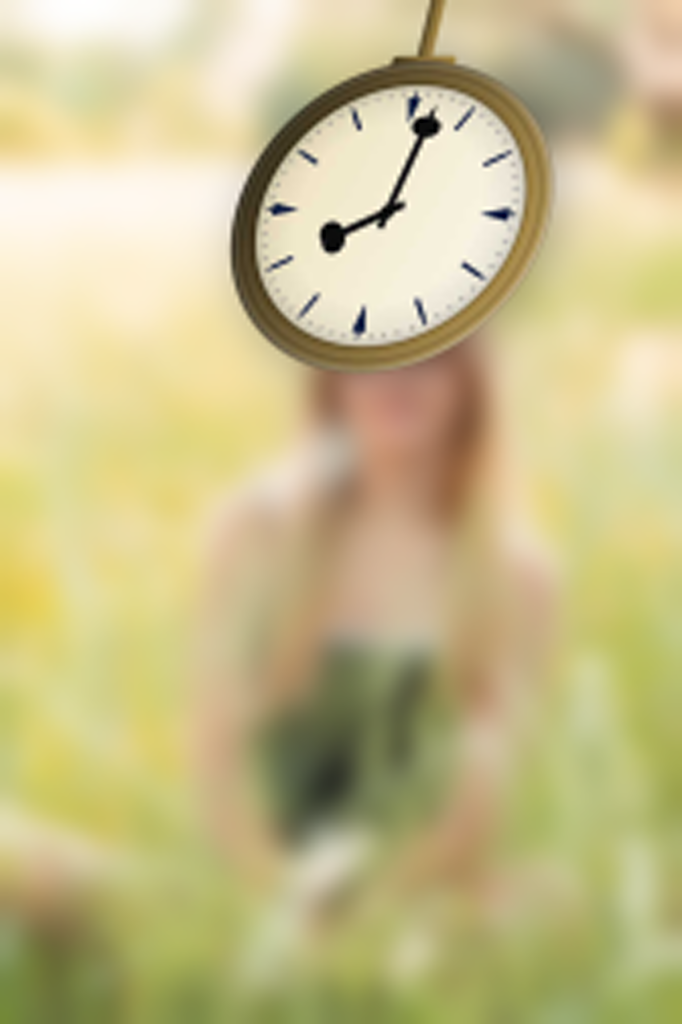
8:02
